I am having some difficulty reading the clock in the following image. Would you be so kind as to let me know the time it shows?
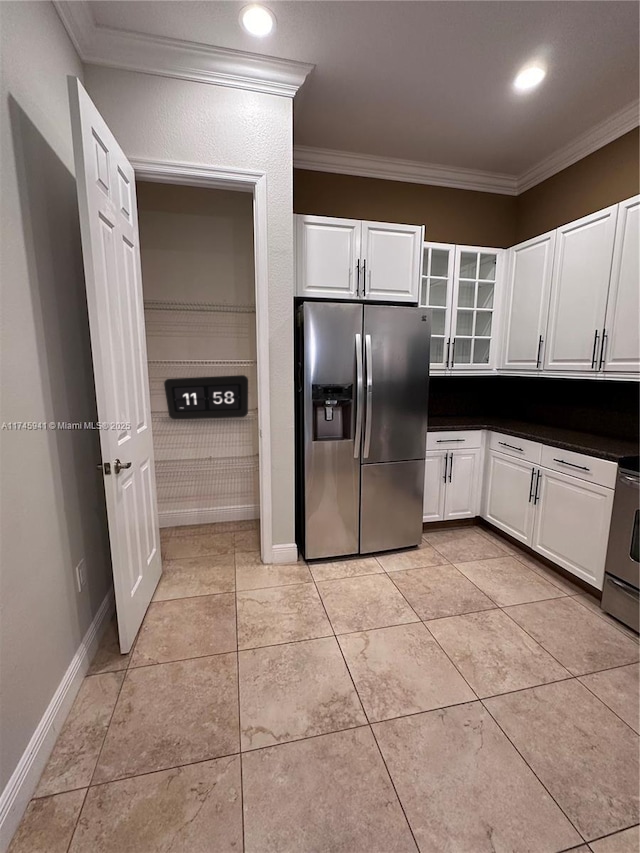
11:58
